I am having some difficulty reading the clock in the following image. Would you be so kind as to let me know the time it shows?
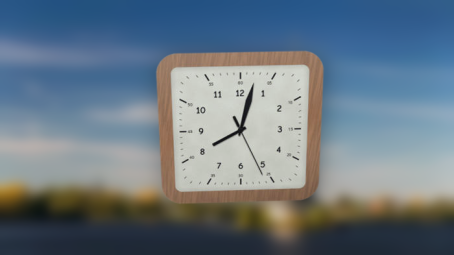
8:02:26
